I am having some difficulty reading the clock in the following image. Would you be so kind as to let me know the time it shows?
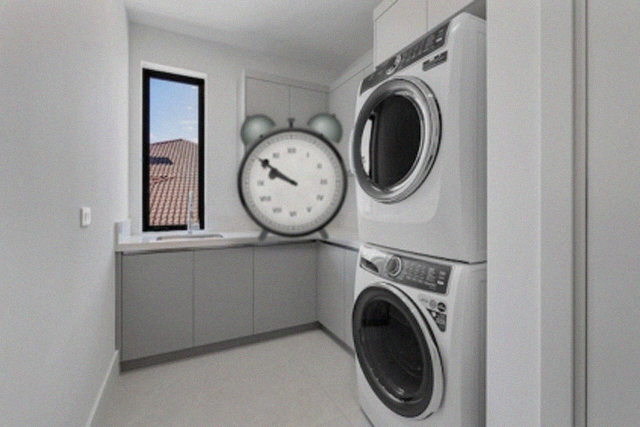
9:51
